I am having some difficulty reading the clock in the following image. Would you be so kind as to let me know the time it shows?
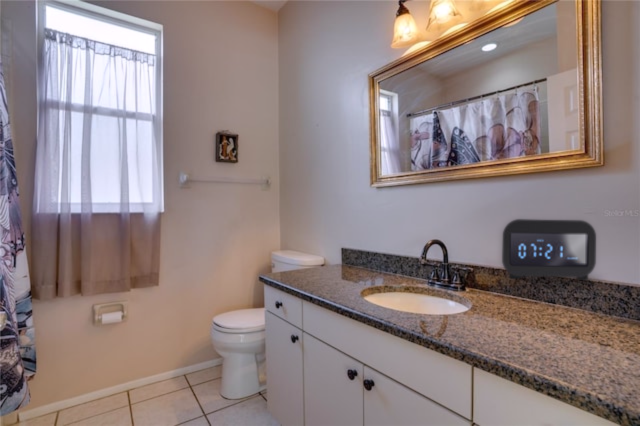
7:21
